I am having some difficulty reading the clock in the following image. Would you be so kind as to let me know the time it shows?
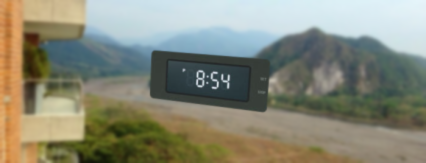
8:54
